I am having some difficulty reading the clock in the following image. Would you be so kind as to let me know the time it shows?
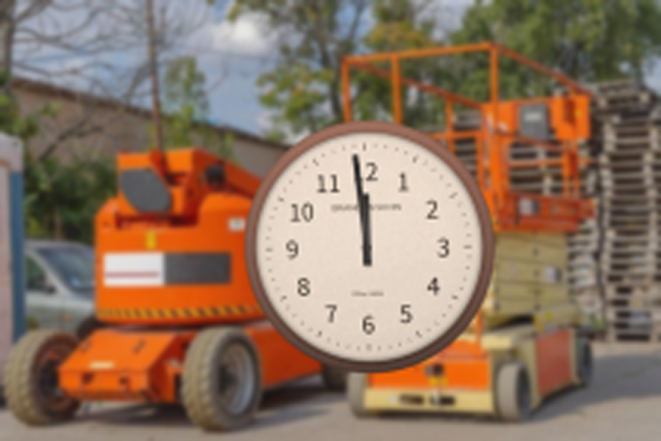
11:59
